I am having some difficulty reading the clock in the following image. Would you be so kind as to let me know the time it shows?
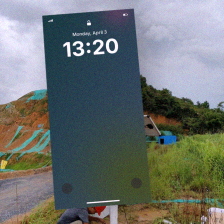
13:20
